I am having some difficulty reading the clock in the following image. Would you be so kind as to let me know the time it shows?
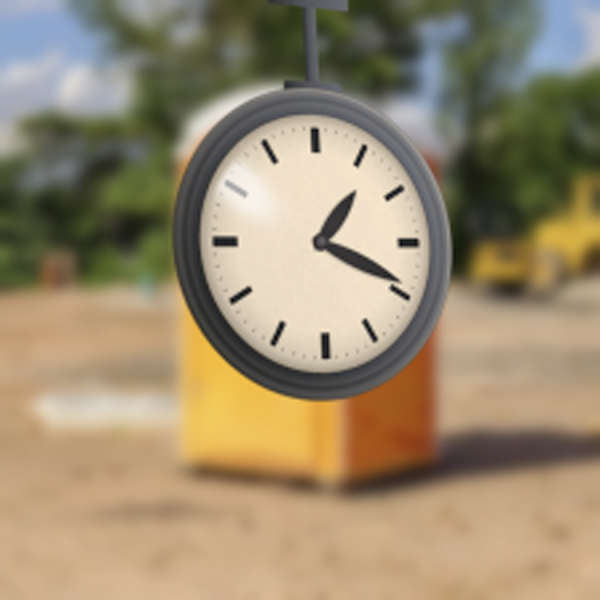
1:19
